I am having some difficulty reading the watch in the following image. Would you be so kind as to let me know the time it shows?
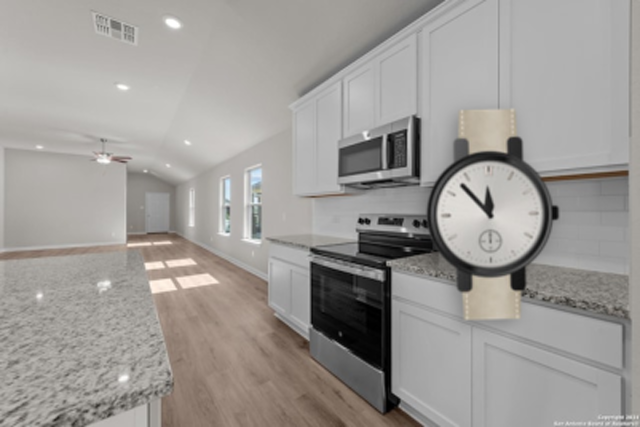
11:53
